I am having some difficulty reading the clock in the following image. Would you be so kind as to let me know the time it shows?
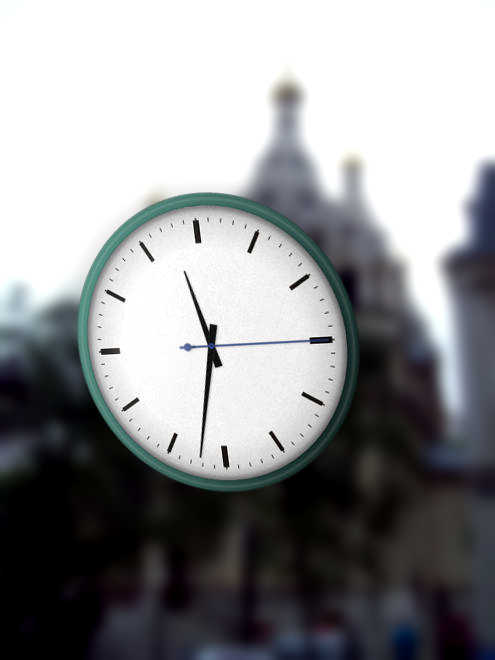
11:32:15
